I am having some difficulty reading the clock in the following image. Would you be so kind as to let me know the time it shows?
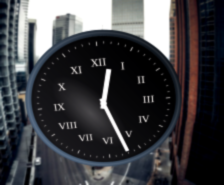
12:27
